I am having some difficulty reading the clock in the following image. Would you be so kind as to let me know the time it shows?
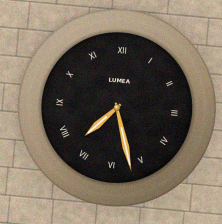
7:27
